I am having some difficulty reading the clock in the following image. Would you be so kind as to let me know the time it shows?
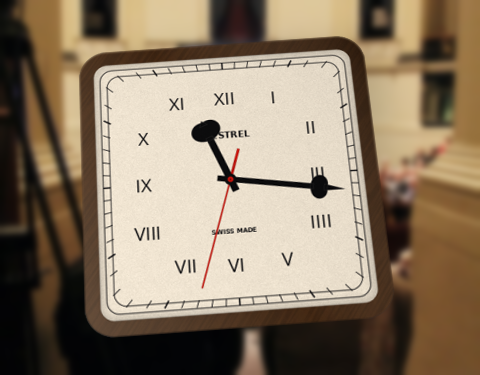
11:16:33
